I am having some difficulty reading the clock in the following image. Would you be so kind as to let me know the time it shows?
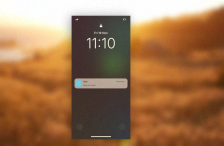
11:10
